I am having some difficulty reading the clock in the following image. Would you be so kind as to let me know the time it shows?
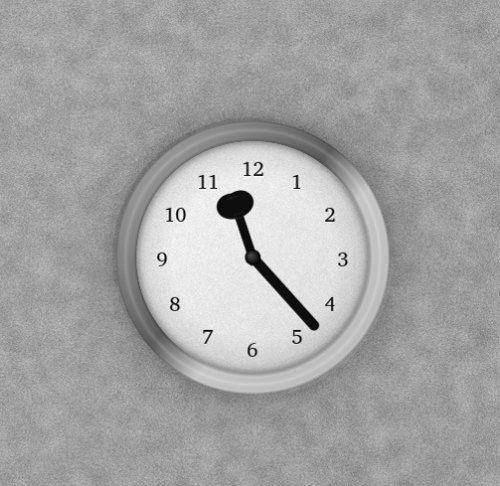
11:23
